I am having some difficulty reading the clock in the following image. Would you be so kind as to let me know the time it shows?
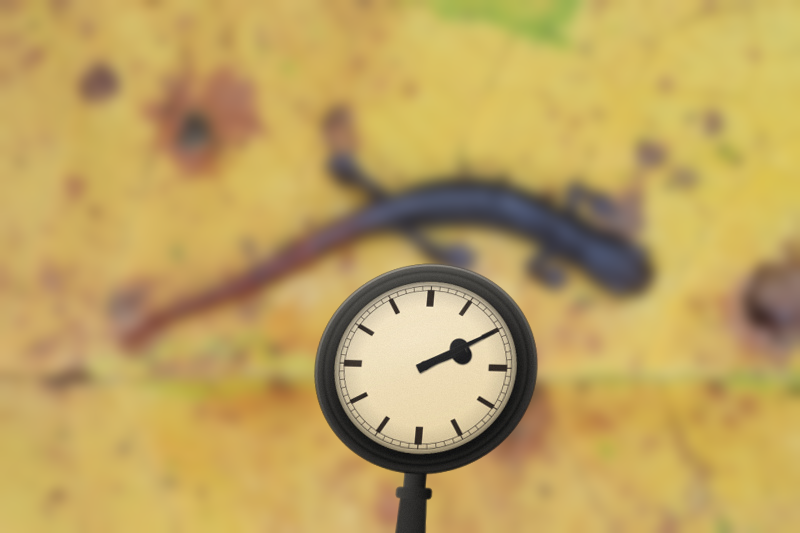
2:10
